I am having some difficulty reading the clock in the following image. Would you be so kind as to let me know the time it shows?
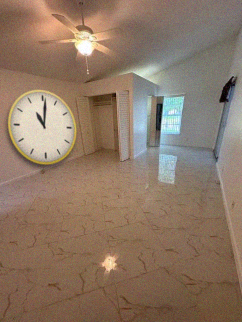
11:01
